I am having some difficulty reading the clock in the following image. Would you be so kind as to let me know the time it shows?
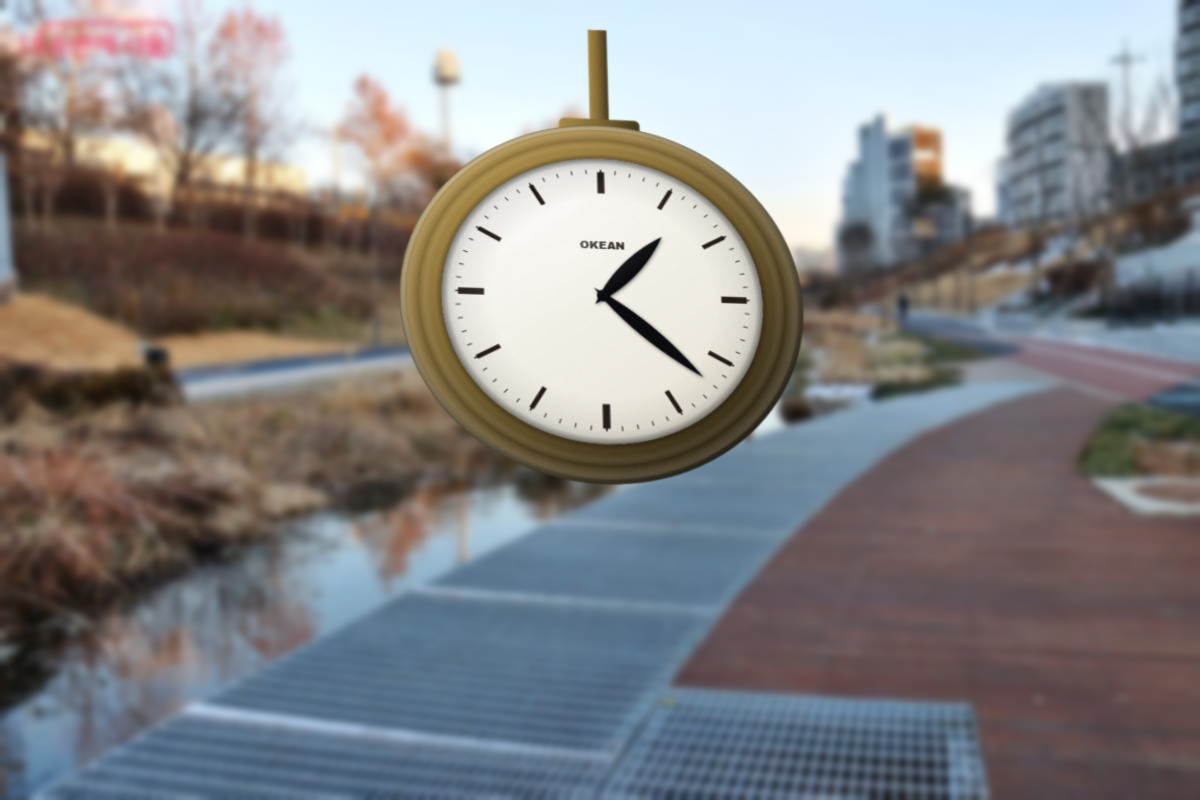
1:22
